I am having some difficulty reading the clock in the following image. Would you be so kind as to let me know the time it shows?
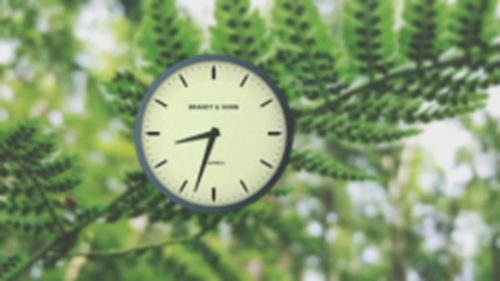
8:33
